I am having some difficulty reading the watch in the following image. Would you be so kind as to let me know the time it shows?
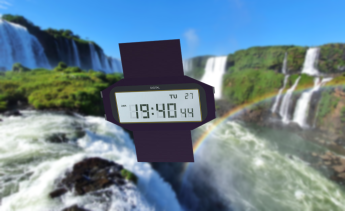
19:40:44
